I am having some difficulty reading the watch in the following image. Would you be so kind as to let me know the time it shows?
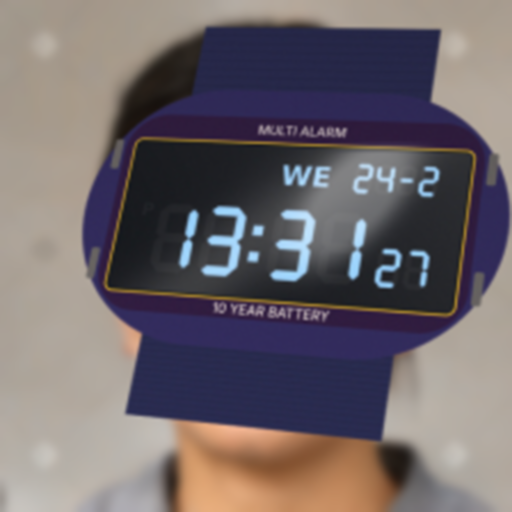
13:31:27
